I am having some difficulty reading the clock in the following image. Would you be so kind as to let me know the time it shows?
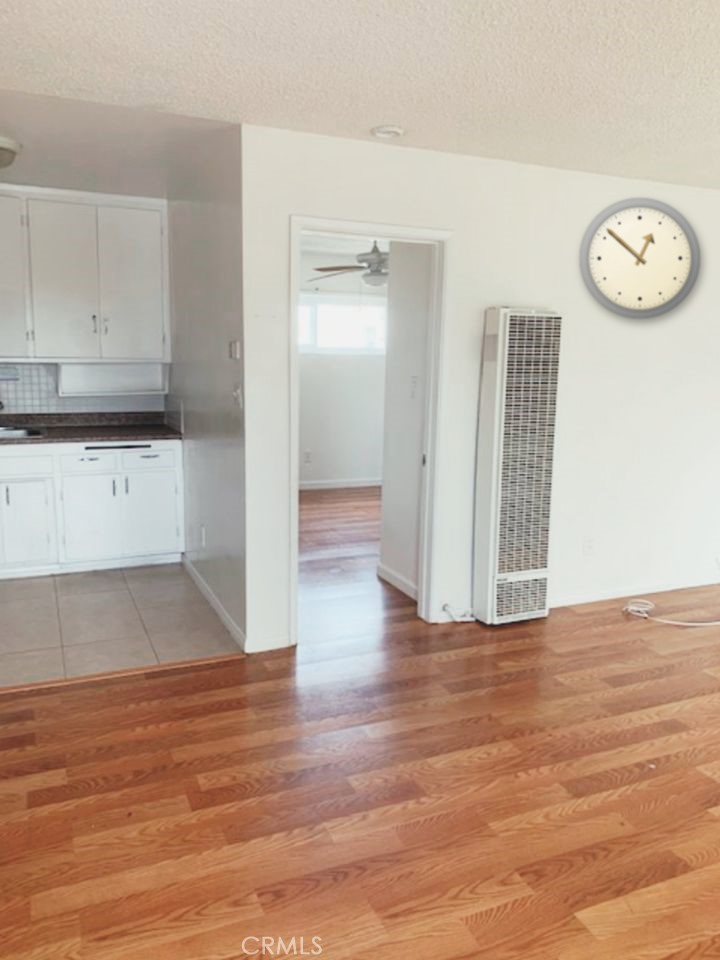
12:52
